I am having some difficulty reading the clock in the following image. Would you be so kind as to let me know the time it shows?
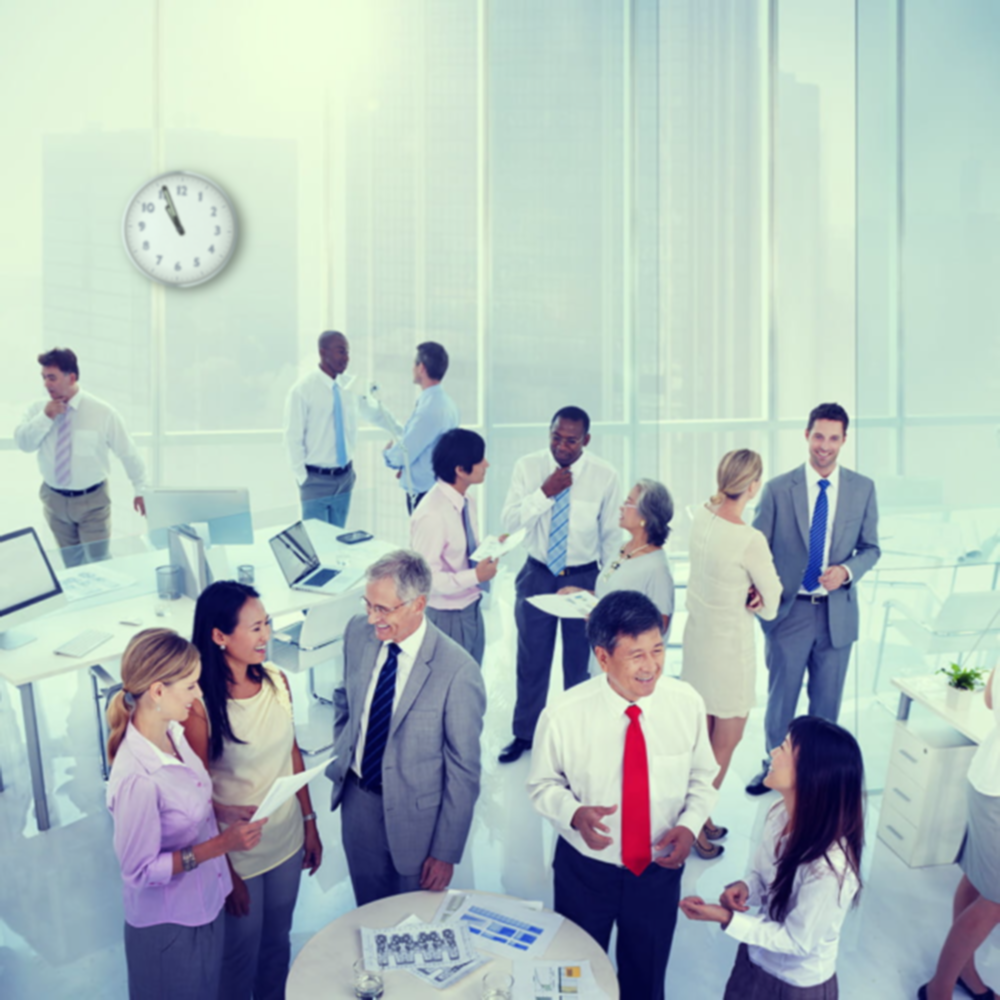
10:56
